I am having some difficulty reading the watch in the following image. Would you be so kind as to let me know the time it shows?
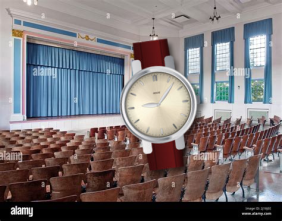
9:07
